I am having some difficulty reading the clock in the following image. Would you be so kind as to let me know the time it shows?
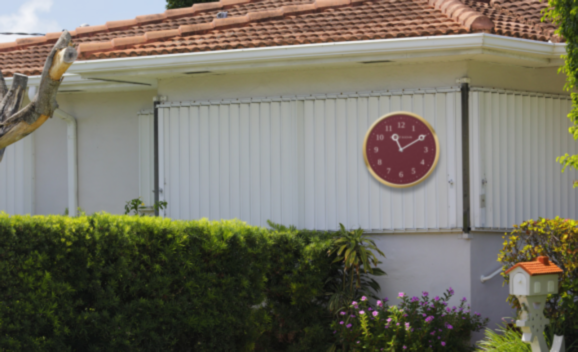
11:10
